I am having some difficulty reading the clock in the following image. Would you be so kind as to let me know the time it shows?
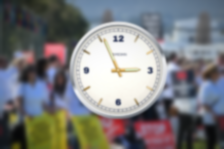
2:56
